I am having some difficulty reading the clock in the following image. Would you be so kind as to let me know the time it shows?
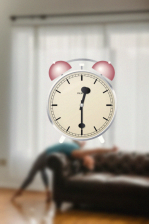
12:30
